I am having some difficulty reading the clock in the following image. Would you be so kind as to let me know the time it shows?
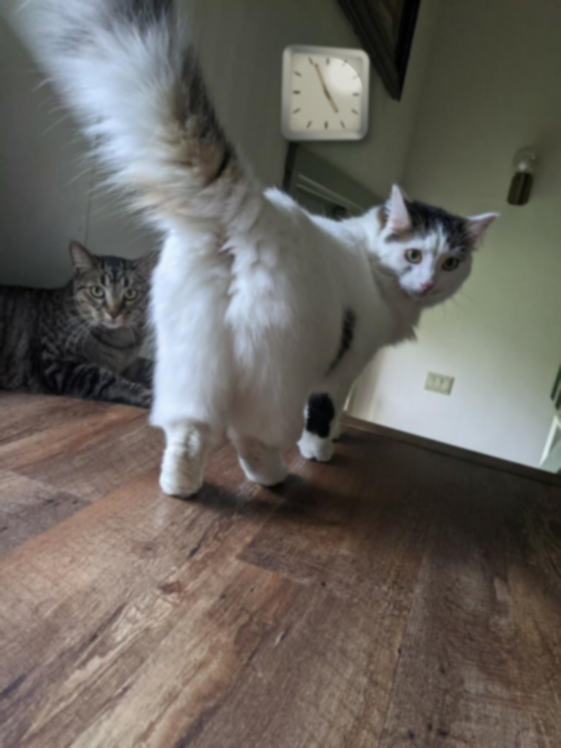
4:56
